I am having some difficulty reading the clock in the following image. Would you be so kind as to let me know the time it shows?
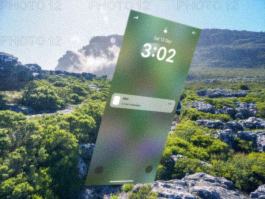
3:02
